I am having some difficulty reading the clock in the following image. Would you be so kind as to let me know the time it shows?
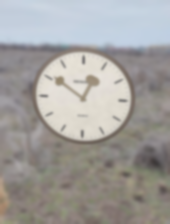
12:51
